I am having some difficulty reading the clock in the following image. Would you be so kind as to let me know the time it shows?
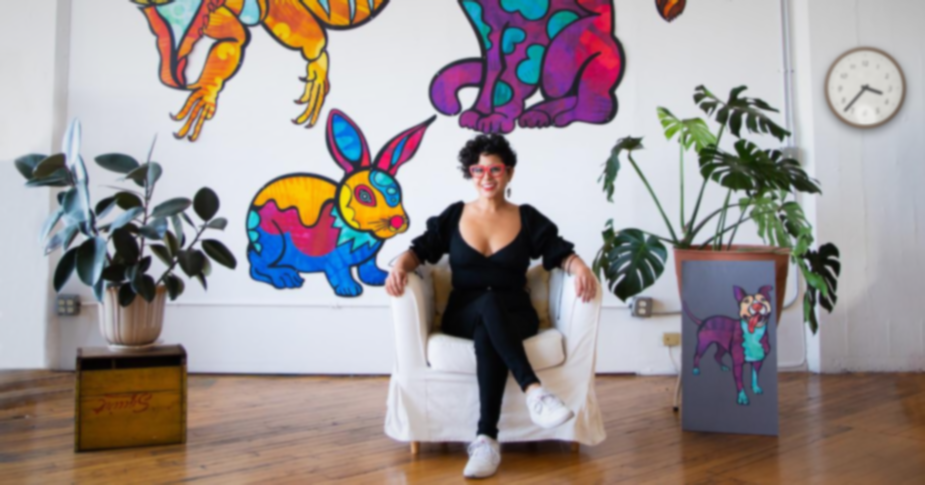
3:37
